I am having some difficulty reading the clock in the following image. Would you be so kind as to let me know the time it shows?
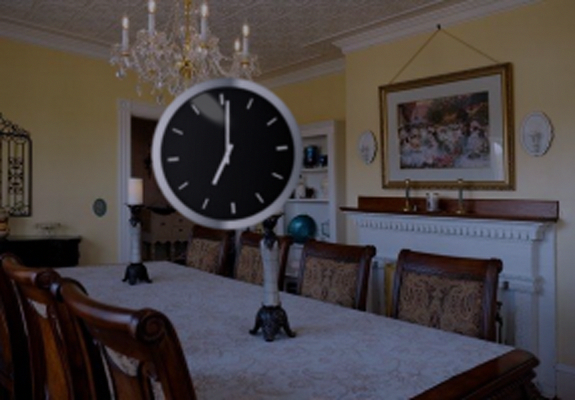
7:01
